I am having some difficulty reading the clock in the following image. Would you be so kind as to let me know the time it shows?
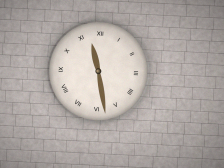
11:28
